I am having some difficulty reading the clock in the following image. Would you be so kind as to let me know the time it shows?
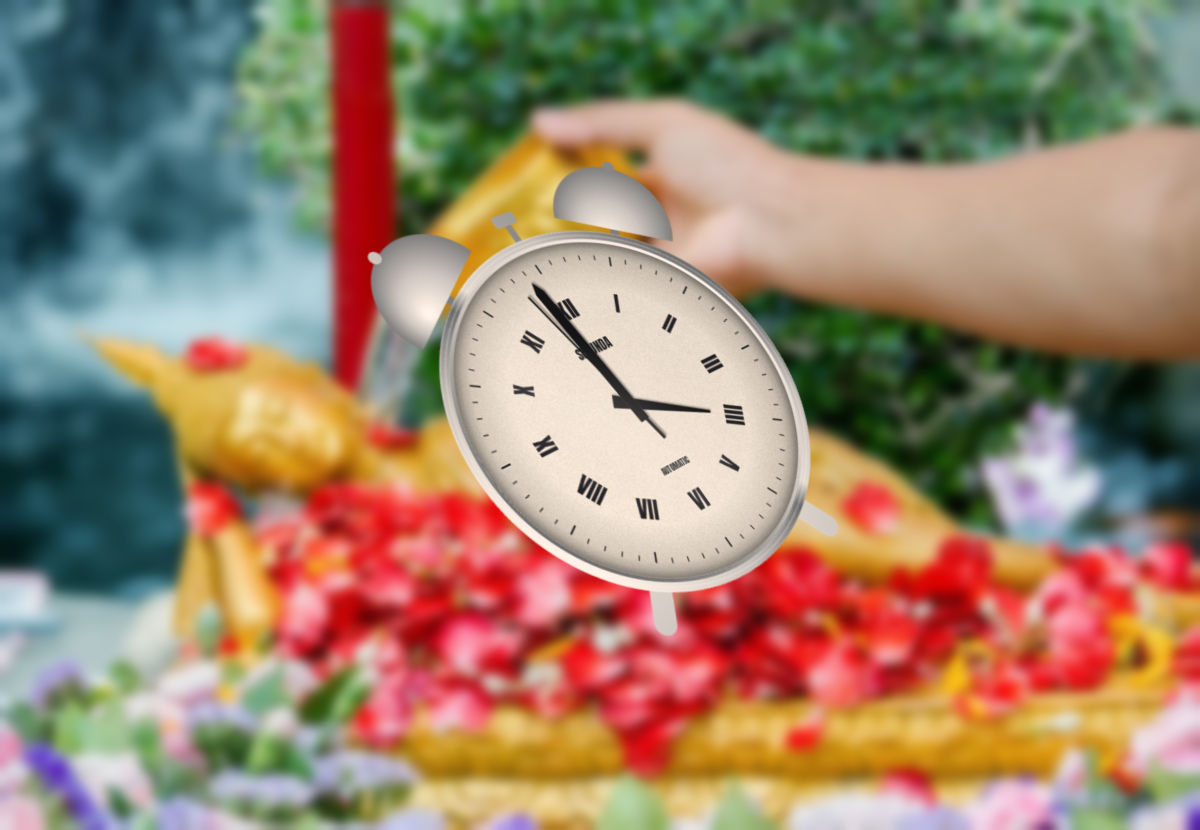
3:58:58
